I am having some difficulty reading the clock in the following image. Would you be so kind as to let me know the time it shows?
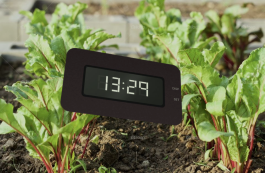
13:29
